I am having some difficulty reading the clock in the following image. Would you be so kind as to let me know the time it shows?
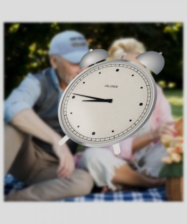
8:46
